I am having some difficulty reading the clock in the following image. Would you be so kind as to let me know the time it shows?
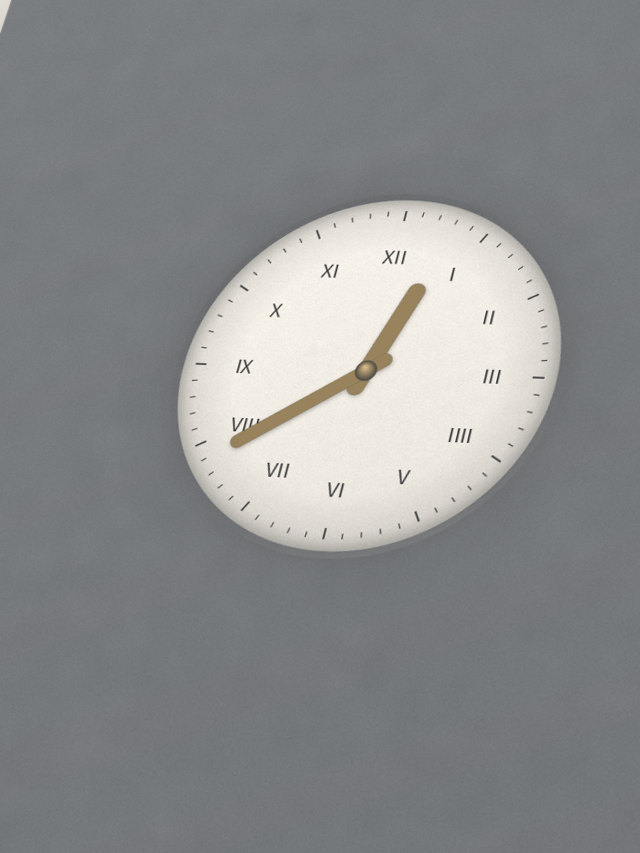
12:39
